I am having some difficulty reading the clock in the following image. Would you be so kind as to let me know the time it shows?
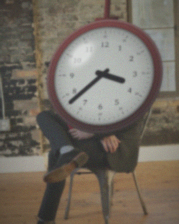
3:38
